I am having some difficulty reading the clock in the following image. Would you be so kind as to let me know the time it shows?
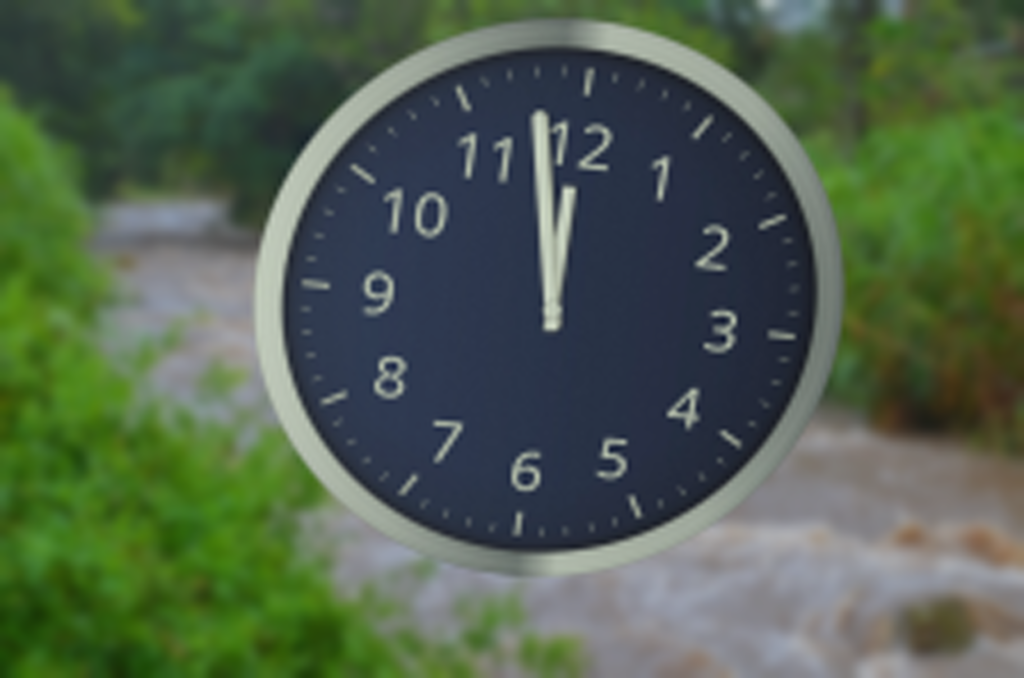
11:58
